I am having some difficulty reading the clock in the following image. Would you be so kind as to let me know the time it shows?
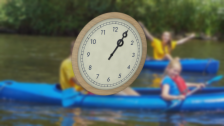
1:05
